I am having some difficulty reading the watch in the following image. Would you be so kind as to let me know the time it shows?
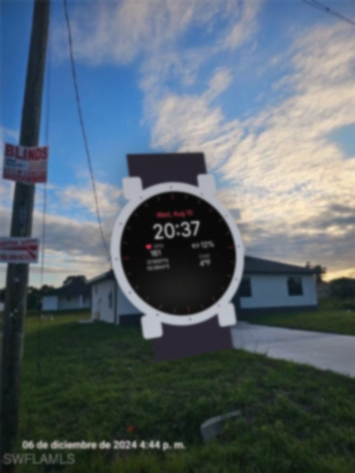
20:37
